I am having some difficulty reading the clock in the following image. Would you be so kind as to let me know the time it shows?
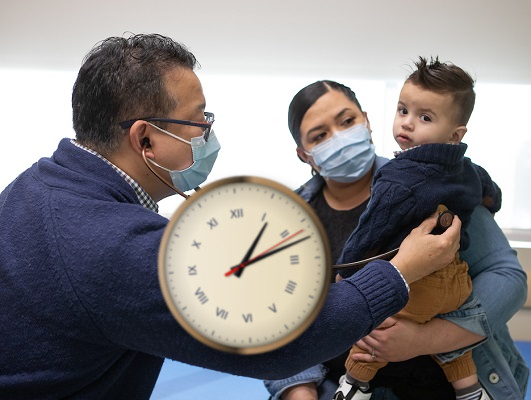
1:12:11
